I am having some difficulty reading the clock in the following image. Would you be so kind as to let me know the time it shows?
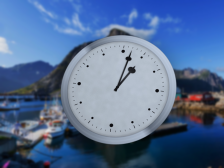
1:02
